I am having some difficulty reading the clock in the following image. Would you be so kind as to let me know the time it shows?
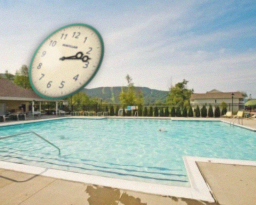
2:13
